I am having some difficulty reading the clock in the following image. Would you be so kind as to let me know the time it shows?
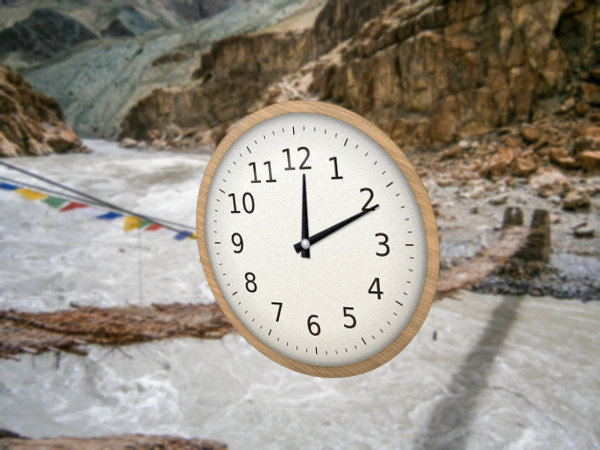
12:11
